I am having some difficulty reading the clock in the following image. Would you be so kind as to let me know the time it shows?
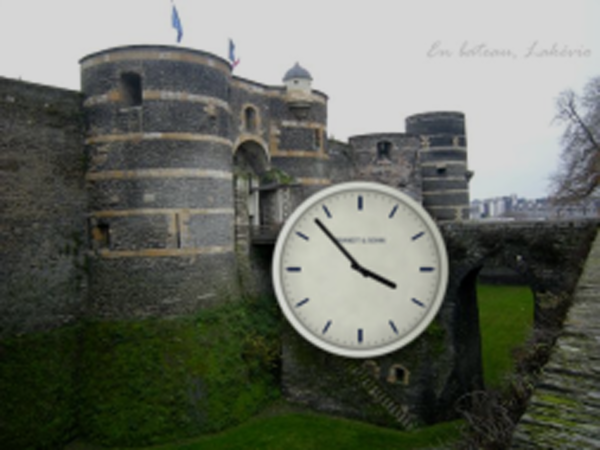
3:53
